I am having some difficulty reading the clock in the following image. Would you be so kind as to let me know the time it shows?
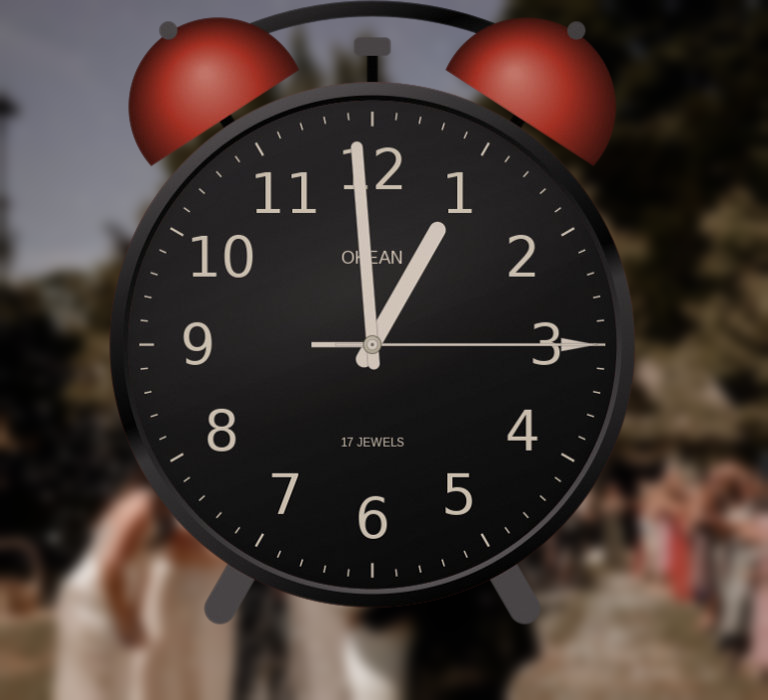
12:59:15
